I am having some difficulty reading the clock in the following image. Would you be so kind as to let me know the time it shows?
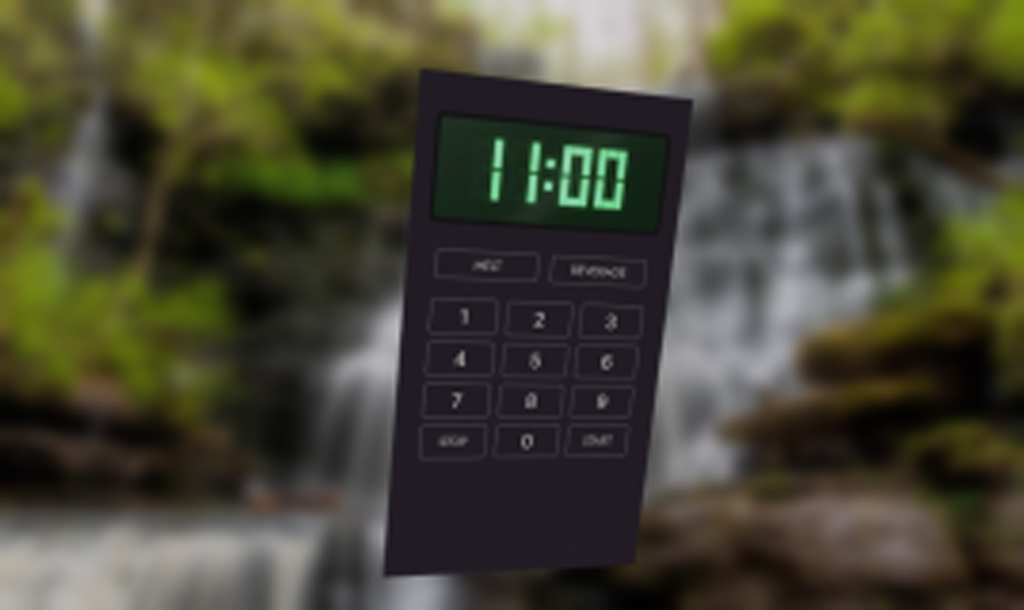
11:00
